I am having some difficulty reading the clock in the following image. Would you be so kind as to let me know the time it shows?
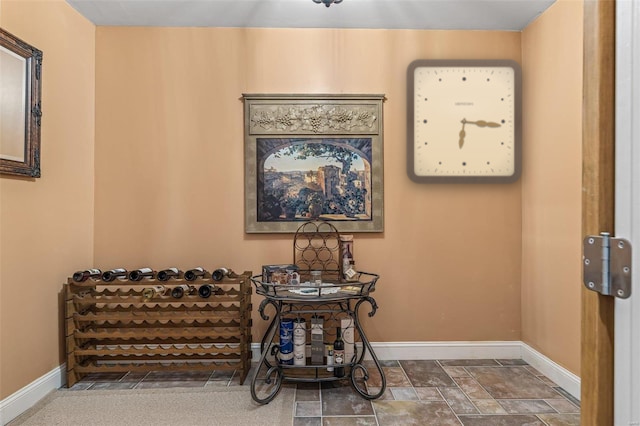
6:16
